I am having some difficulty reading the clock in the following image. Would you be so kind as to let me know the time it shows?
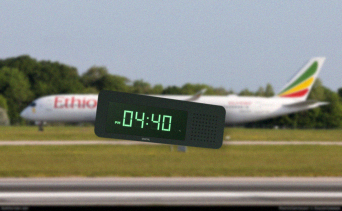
4:40
